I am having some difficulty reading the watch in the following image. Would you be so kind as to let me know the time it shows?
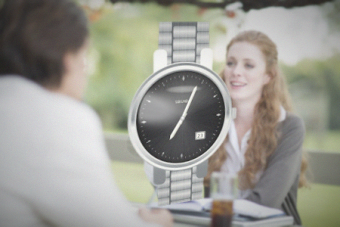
7:04
